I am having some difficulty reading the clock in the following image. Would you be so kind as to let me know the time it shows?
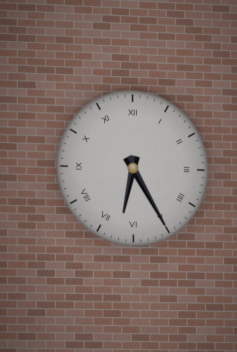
6:25
